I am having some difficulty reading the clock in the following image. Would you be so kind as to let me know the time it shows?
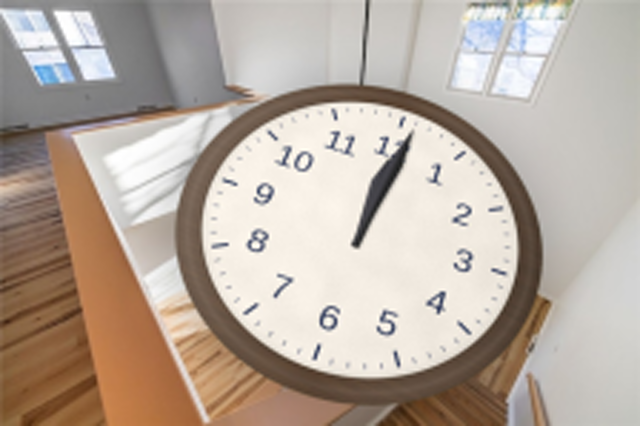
12:01
